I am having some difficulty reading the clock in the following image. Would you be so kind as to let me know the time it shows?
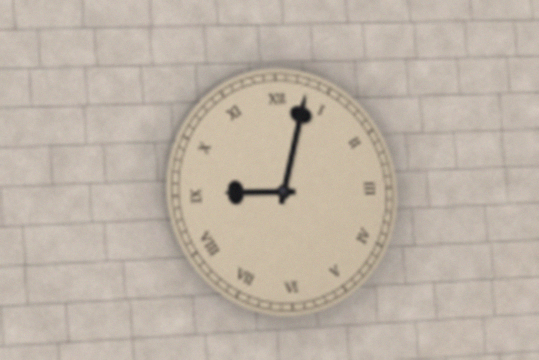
9:03
